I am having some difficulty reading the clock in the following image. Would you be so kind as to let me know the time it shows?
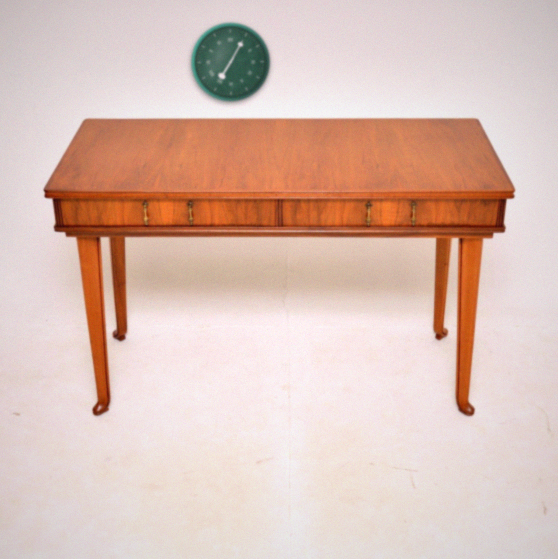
7:05
